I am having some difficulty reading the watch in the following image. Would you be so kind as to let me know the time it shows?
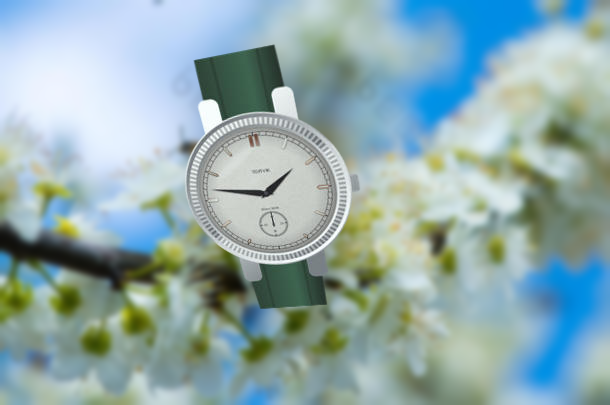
1:47
